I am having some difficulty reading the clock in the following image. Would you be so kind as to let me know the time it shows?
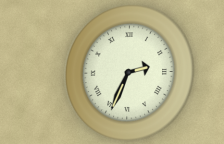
2:34
